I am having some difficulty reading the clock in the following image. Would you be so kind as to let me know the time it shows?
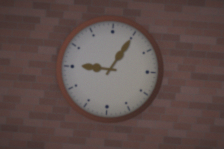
9:05
